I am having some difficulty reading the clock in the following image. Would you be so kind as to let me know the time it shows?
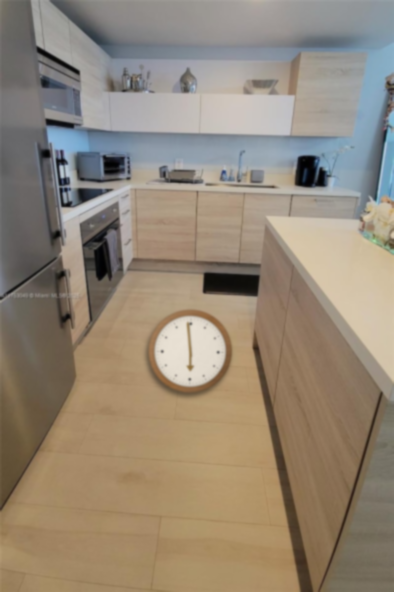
5:59
